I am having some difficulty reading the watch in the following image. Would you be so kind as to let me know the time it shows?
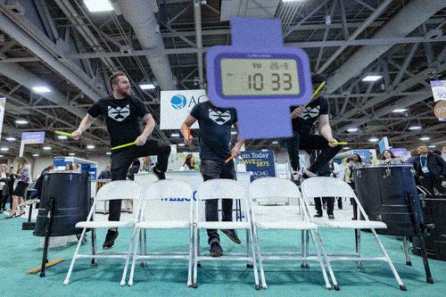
10:33
